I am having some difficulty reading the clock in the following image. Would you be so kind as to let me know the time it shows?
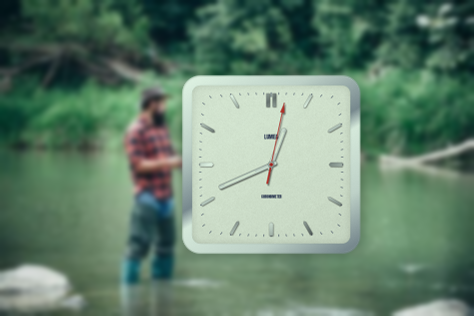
12:41:02
